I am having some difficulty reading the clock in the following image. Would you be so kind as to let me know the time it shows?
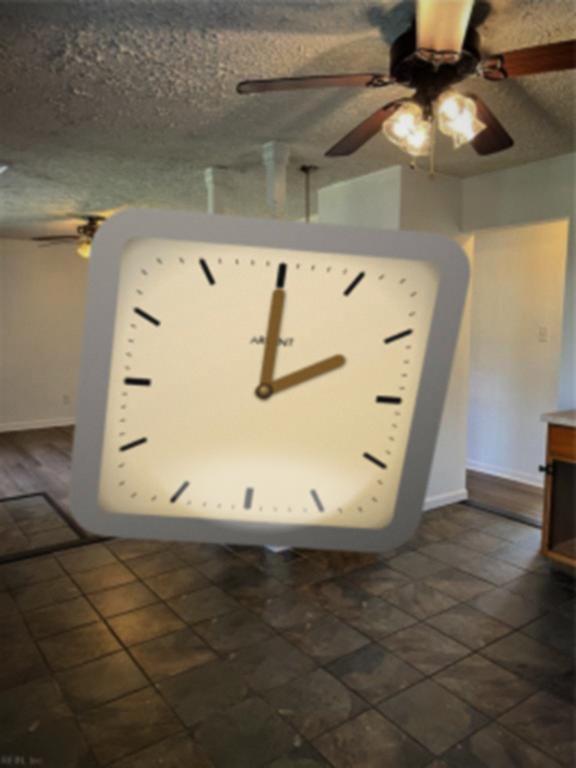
2:00
